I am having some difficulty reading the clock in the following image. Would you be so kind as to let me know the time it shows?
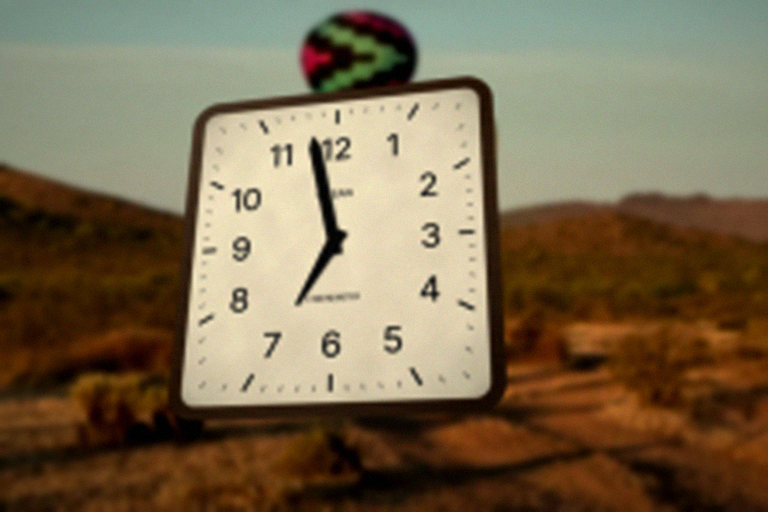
6:58
